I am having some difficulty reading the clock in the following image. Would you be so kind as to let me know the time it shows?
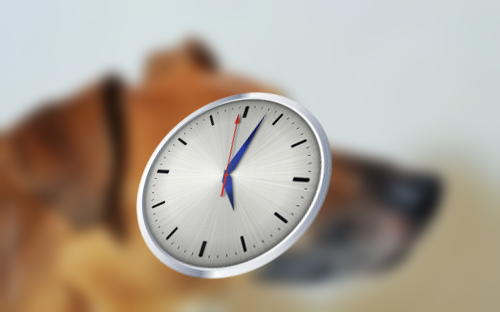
5:02:59
